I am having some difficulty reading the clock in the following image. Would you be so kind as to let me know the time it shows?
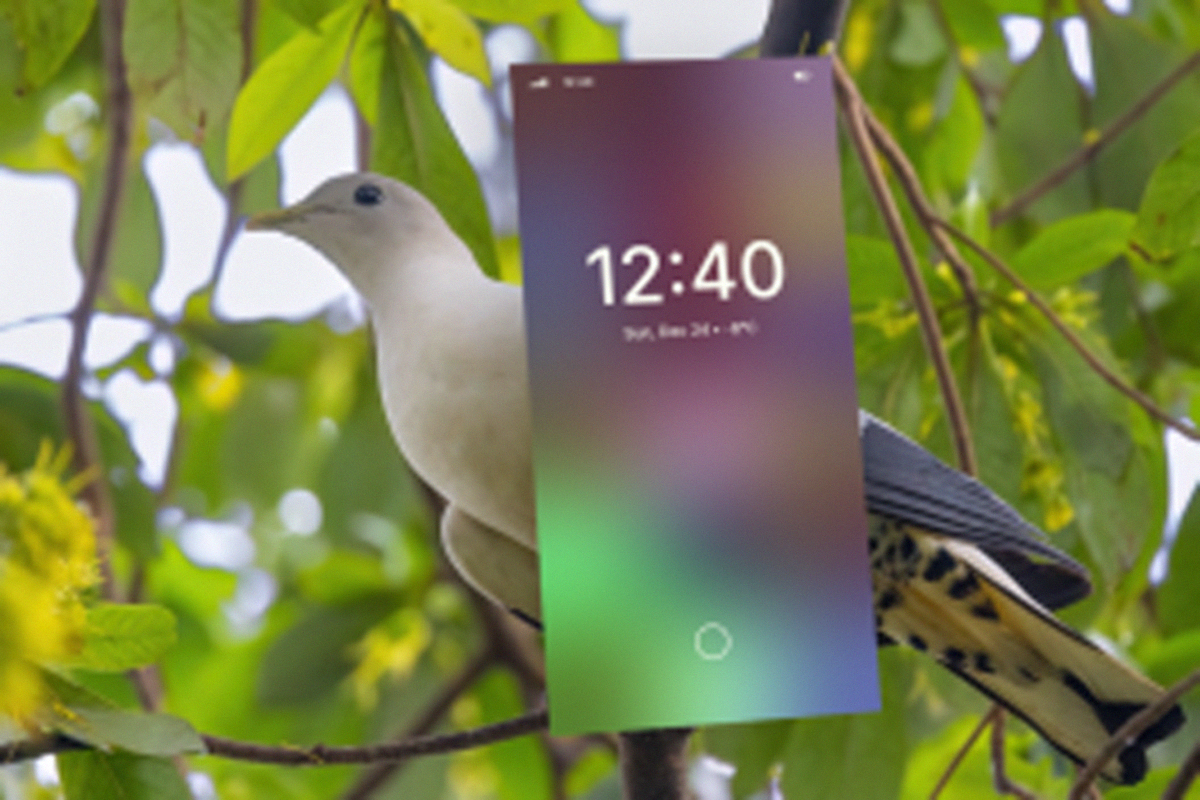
12:40
